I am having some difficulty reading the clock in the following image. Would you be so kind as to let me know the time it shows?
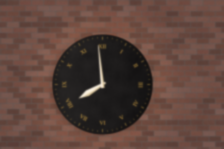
7:59
